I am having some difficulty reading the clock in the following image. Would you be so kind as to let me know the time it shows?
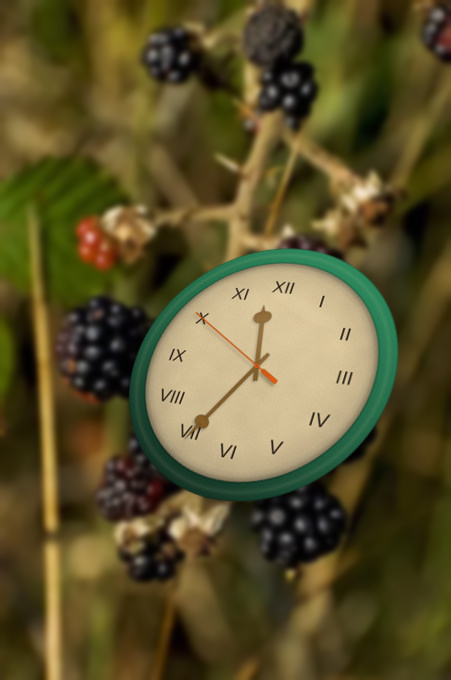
11:34:50
